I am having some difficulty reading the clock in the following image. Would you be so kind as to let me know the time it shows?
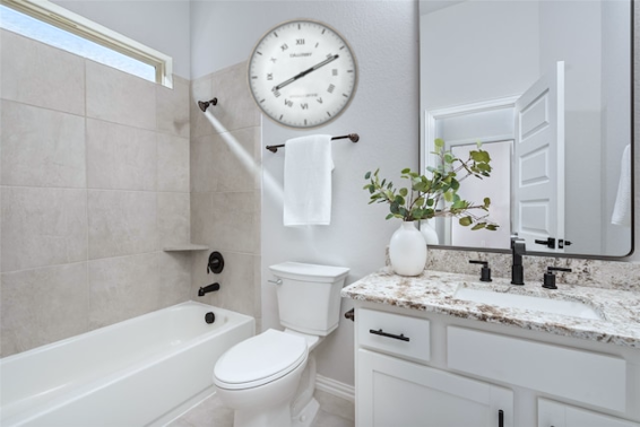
8:11
